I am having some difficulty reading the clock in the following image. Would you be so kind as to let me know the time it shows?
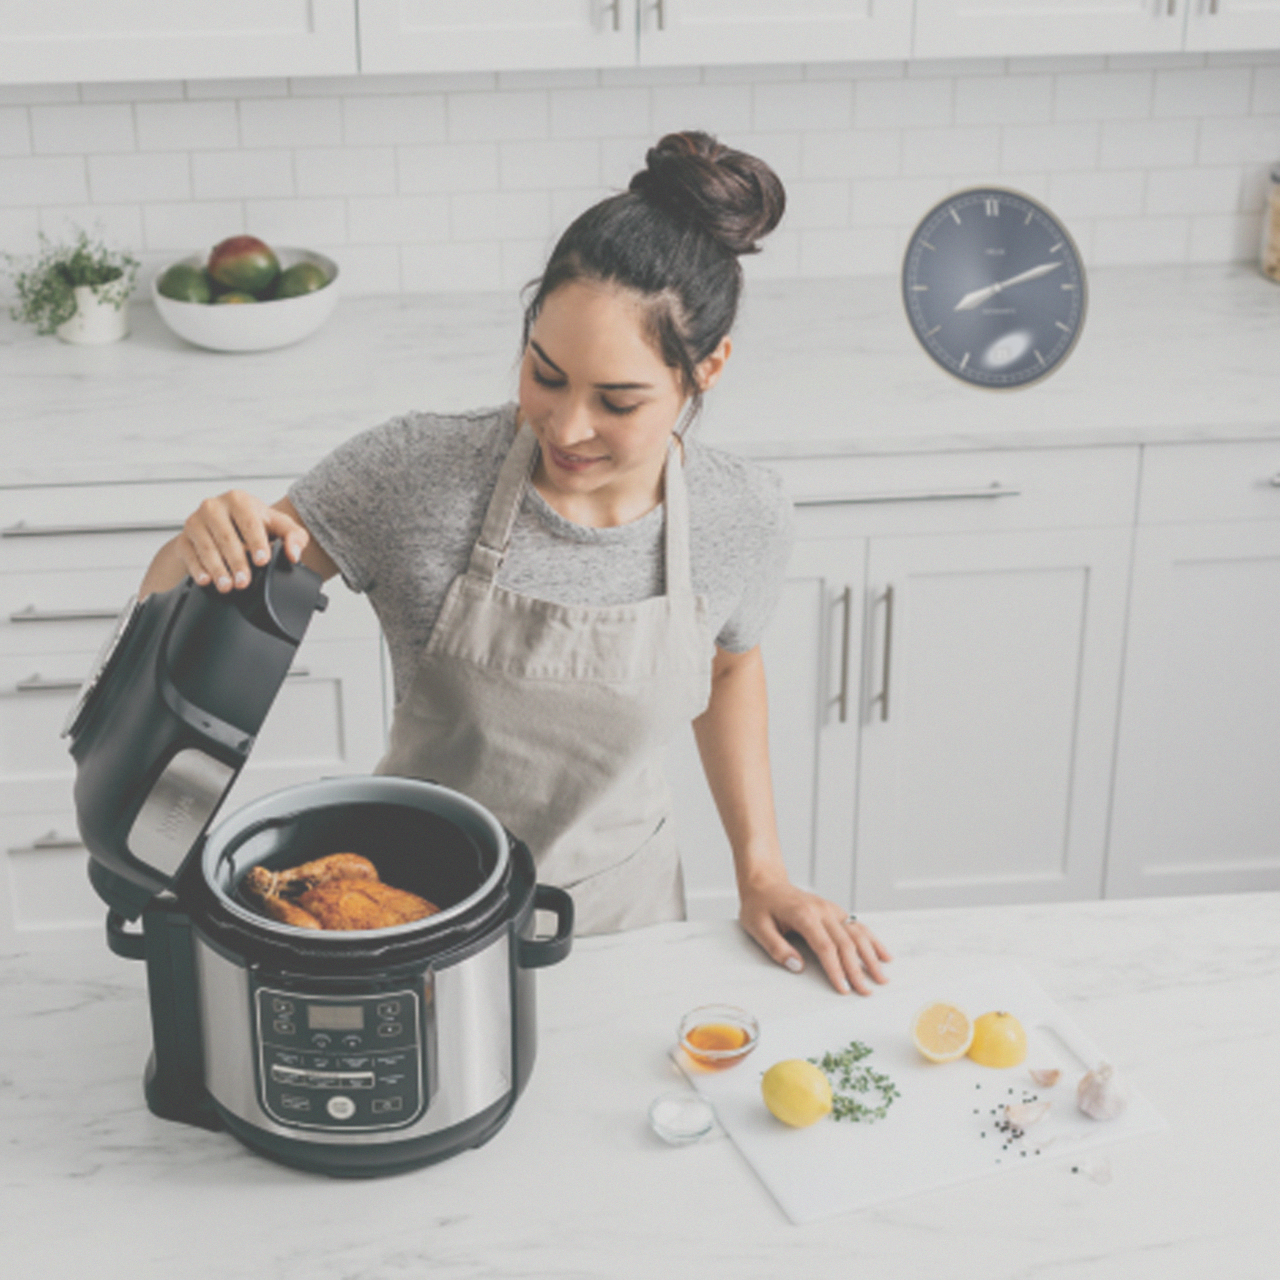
8:12
